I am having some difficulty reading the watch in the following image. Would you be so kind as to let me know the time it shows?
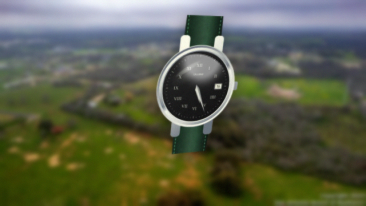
5:26
